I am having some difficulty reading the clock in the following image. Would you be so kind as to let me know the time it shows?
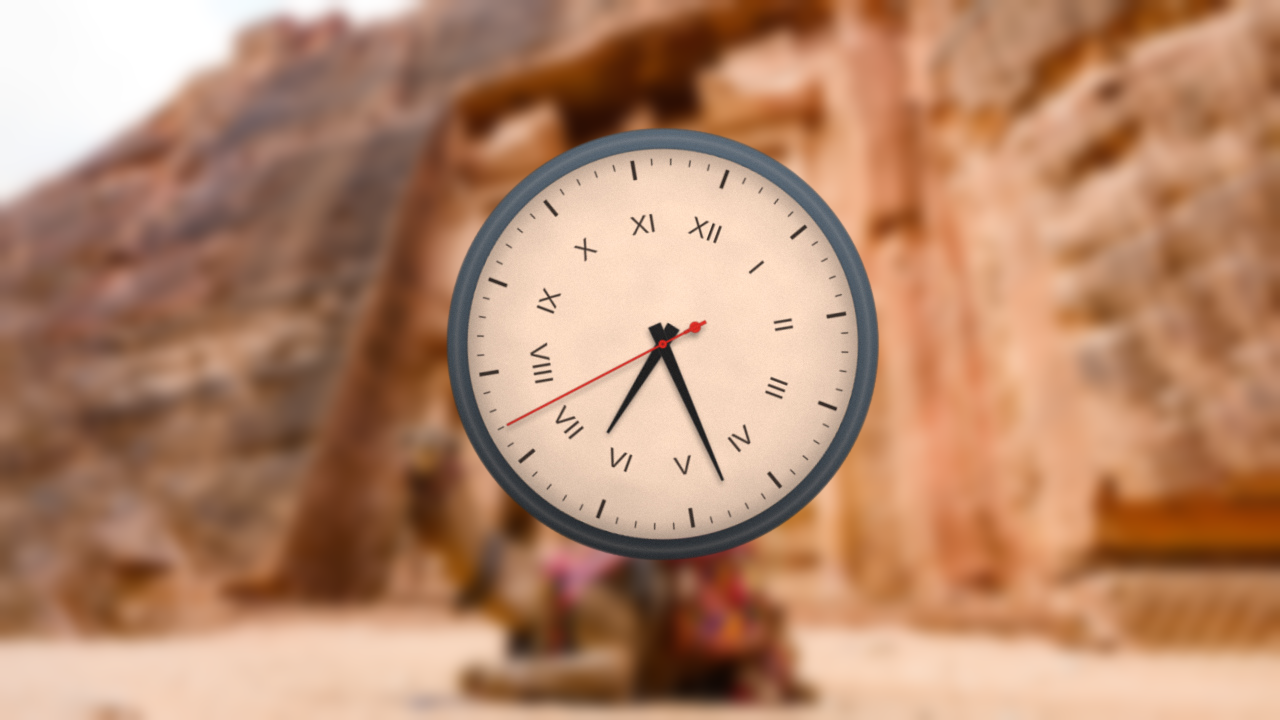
6:22:37
